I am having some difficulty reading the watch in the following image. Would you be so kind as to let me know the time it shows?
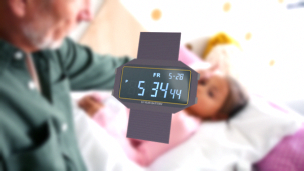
5:34:44
